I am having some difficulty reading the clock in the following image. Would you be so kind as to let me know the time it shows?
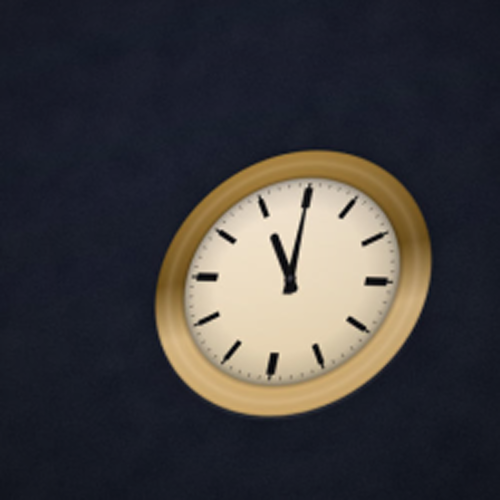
11:00
